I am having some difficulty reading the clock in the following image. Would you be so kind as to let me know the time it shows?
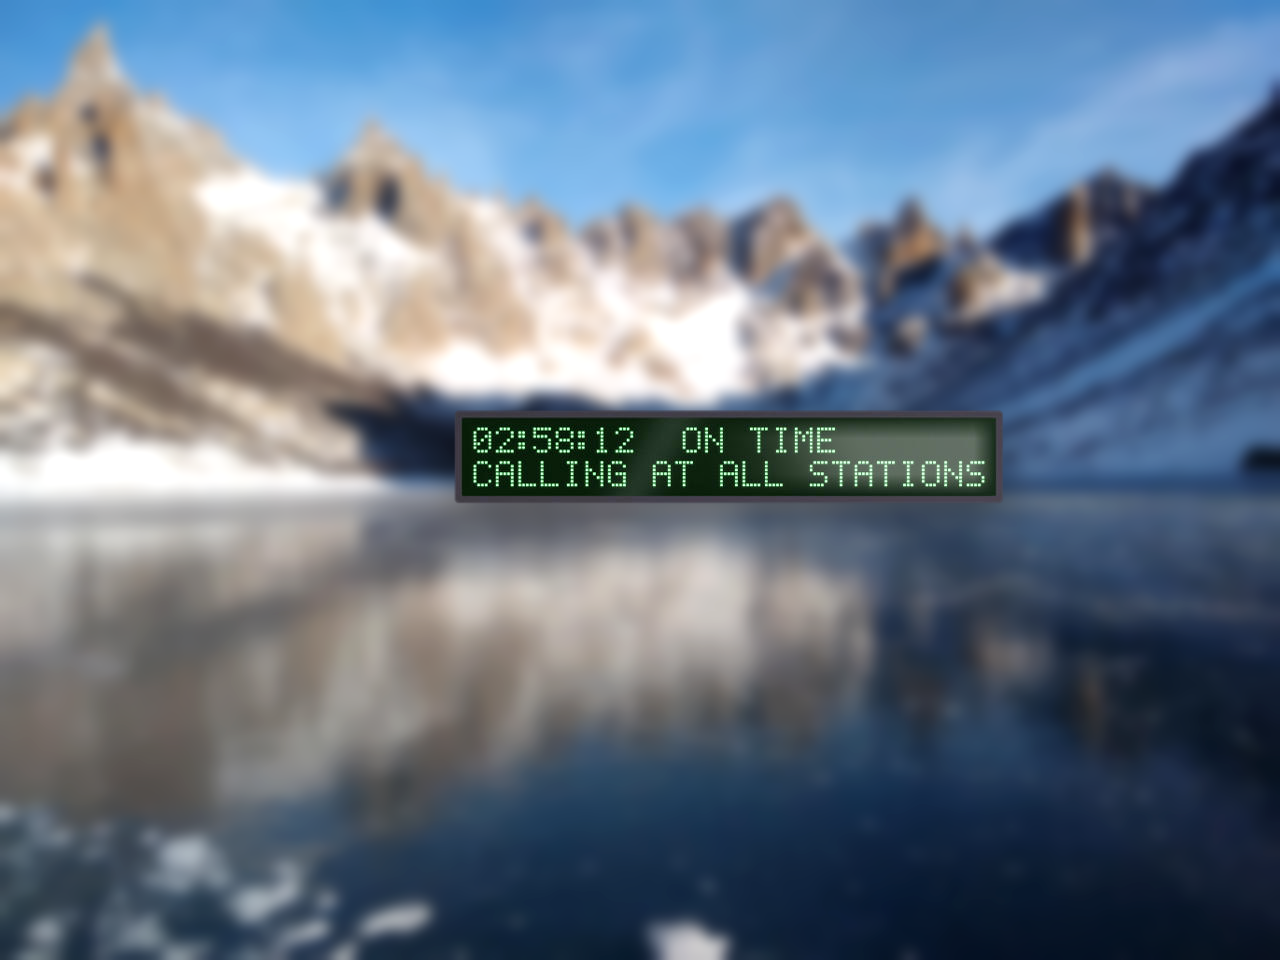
2:58:12
